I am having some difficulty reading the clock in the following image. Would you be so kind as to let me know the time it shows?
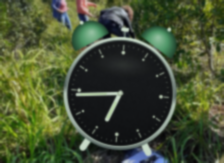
6:44
